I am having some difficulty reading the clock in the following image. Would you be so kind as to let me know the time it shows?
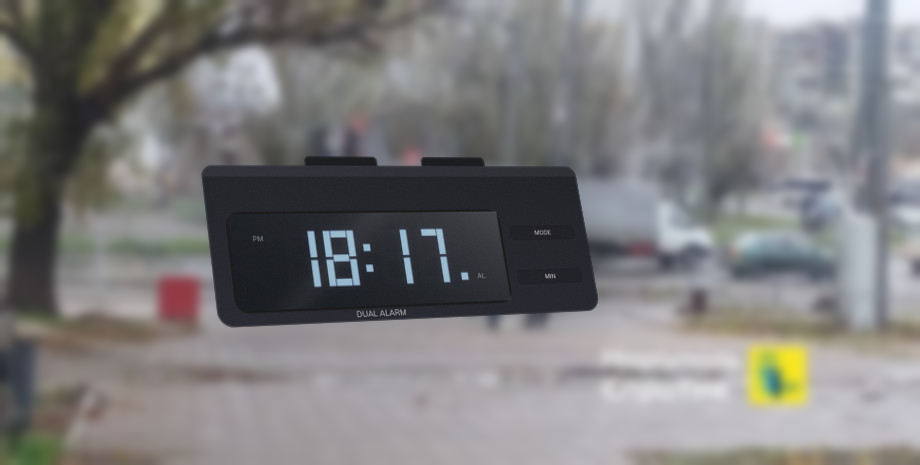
18:17
